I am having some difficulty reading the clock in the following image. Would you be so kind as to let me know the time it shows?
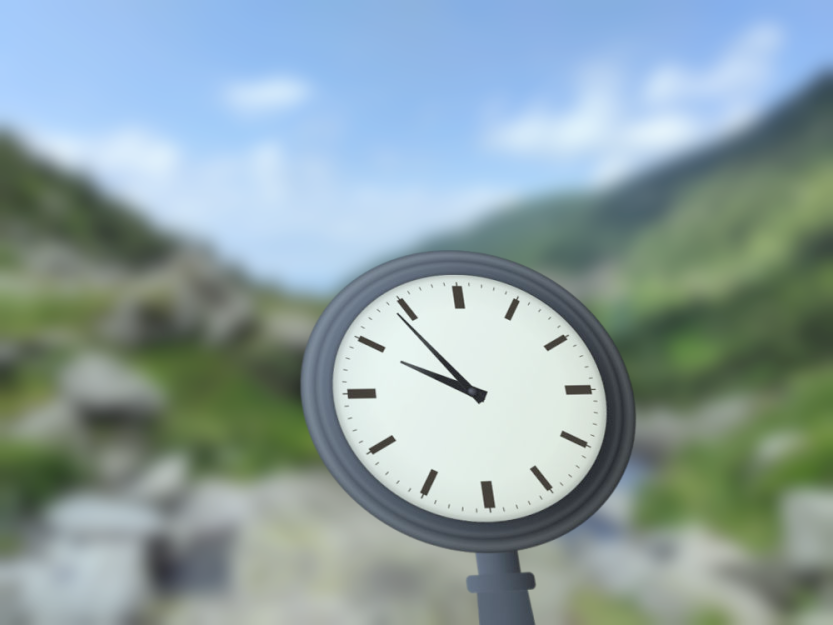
9:54
